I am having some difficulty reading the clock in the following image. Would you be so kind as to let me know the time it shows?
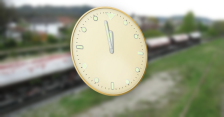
11:58
